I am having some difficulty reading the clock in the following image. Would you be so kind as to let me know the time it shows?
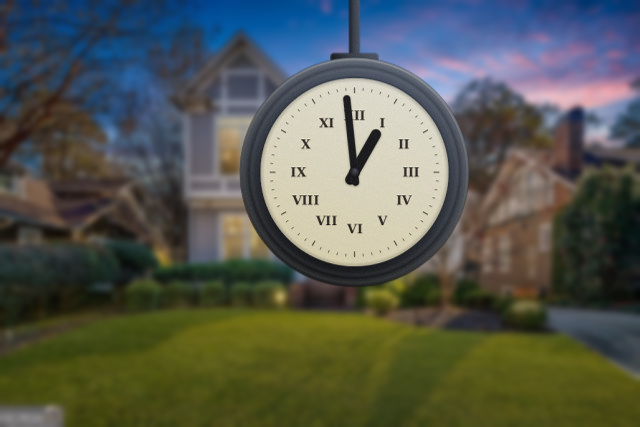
12:59
